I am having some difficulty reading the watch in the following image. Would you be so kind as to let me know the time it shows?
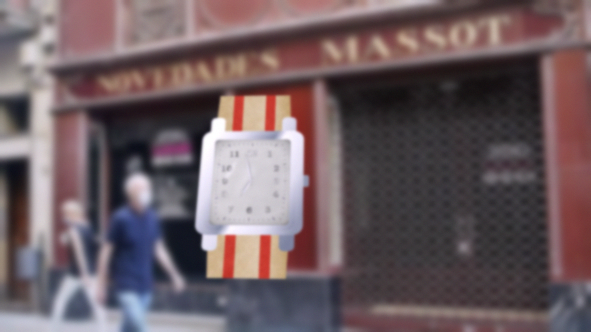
6:58
